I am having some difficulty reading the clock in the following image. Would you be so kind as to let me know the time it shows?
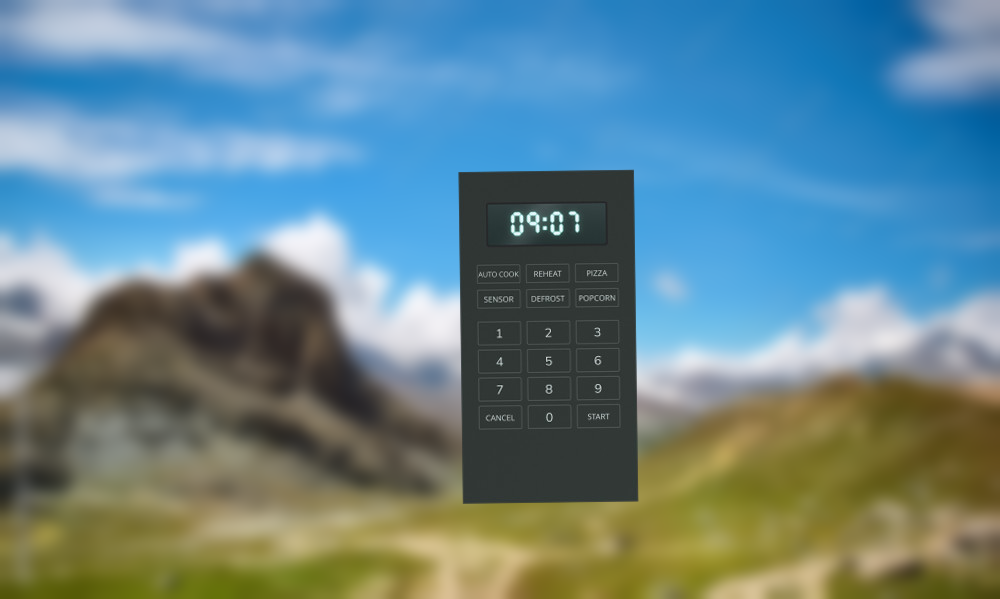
9:07
